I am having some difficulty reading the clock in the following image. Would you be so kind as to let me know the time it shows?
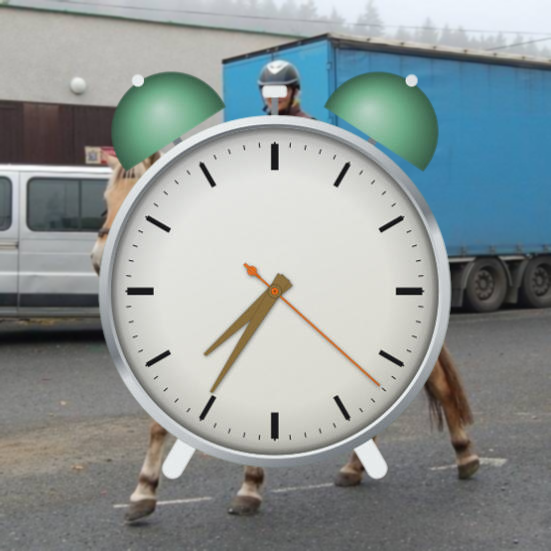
7:35:22
